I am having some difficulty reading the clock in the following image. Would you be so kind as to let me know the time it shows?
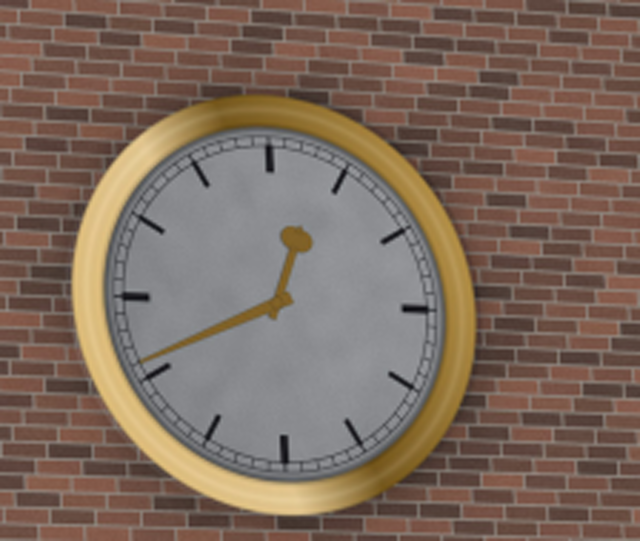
12:41
